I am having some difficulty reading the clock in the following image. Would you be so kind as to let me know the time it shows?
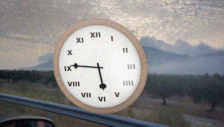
5:46
